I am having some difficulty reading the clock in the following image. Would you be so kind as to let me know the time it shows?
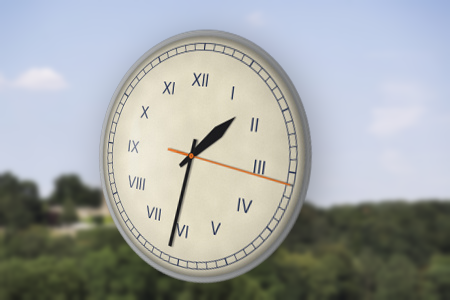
1:31:16
